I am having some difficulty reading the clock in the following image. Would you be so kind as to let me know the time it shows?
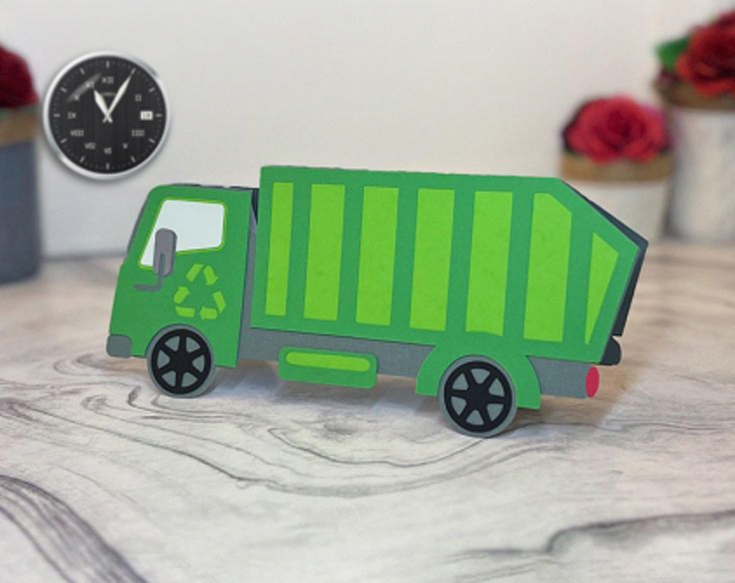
11:05
